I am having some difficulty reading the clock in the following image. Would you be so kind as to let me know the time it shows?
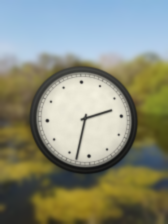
2:33
